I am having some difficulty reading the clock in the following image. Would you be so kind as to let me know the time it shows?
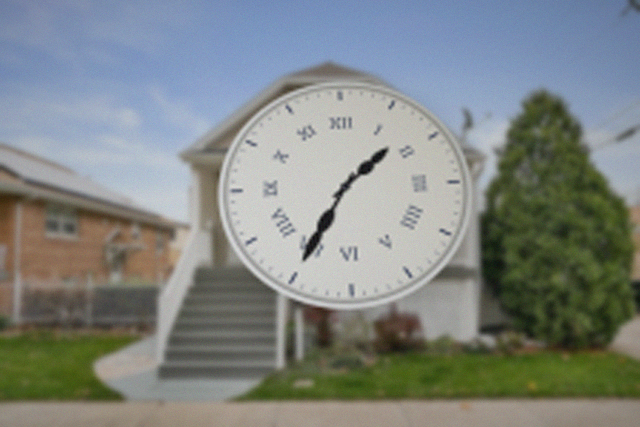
1:35
